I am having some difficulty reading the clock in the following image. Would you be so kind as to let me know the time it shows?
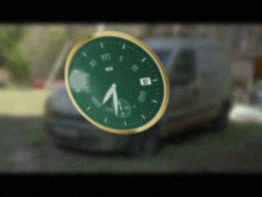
7:32
